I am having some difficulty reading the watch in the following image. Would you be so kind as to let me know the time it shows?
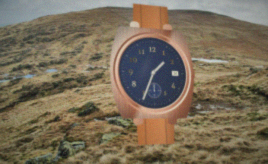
1:34
